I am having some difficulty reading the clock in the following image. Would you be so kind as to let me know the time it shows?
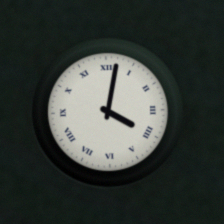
4:02
